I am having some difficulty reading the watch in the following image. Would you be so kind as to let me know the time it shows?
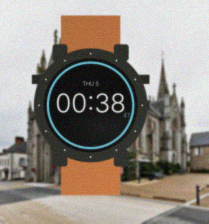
0:38
